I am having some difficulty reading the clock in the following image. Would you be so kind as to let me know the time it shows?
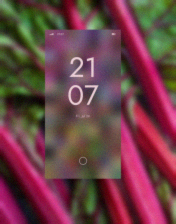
21:07
